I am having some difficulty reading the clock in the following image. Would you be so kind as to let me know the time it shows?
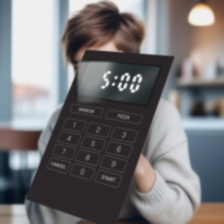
5:00
